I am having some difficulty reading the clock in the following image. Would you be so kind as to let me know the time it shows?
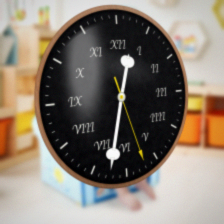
12:32:27
